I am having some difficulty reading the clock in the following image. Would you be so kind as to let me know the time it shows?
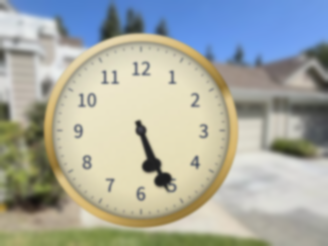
5:26
